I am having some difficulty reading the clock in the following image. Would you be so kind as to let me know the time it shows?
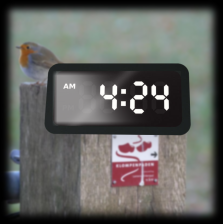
4:24
